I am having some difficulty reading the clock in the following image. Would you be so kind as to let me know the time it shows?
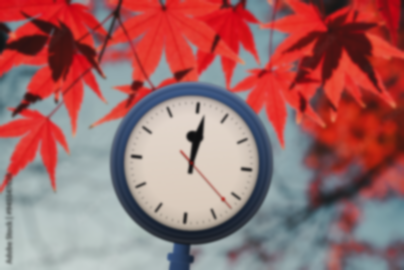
12:01:22
